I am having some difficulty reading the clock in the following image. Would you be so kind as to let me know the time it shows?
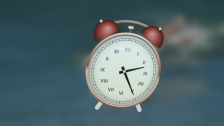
2:25
